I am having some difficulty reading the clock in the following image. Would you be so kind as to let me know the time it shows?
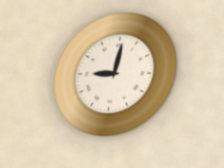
9:01
